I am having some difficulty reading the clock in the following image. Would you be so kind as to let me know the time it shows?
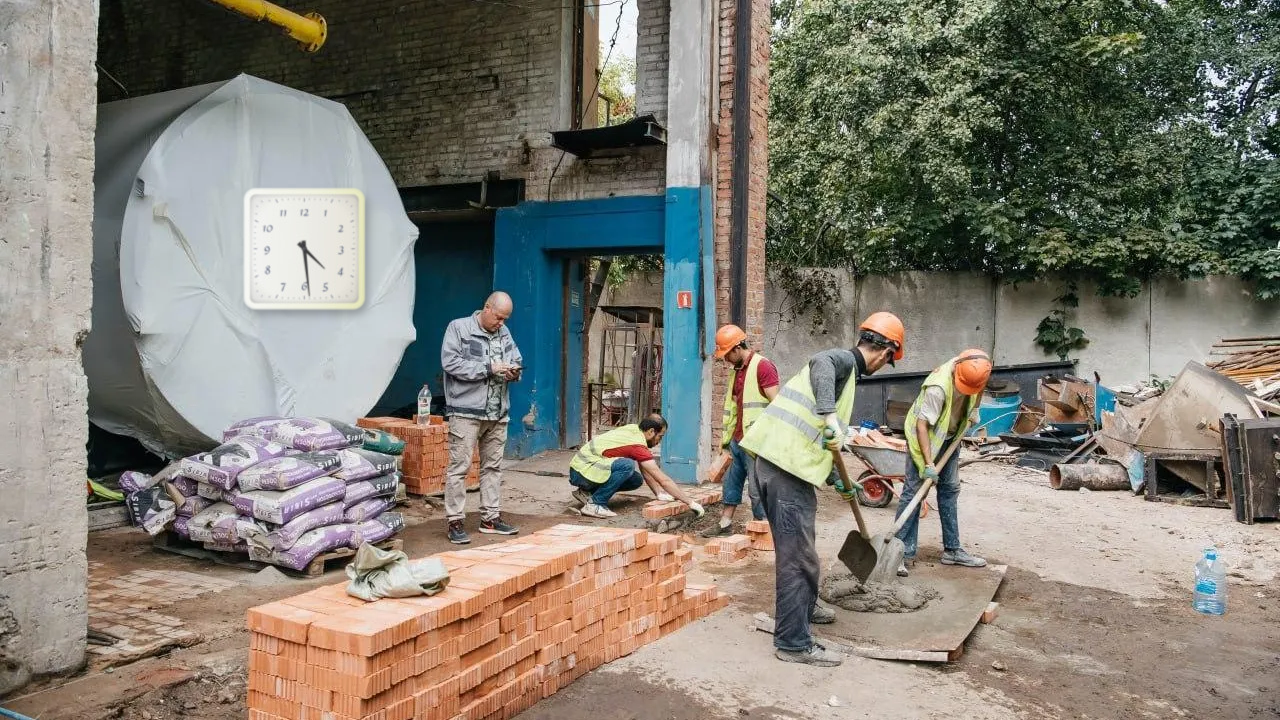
4:29
